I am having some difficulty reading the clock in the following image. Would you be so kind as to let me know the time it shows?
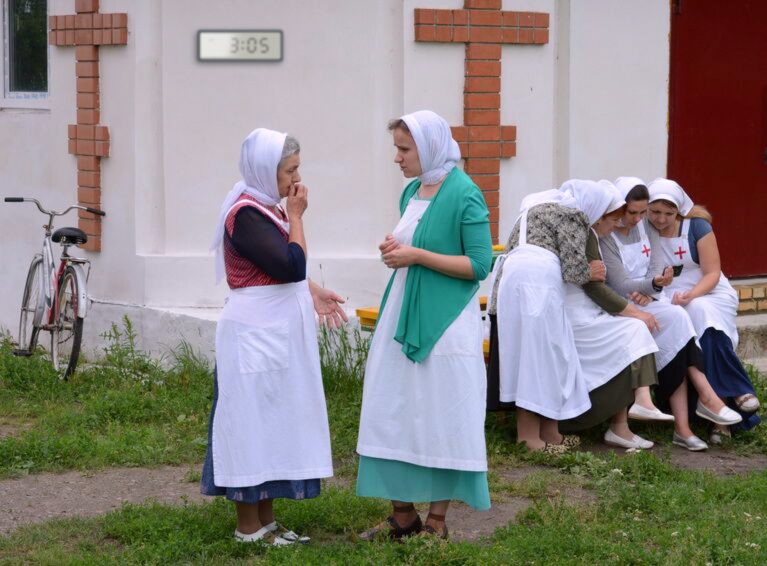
3:05
